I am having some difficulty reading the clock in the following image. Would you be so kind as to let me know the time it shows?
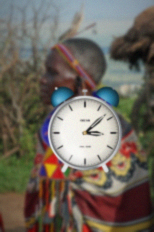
3:08
